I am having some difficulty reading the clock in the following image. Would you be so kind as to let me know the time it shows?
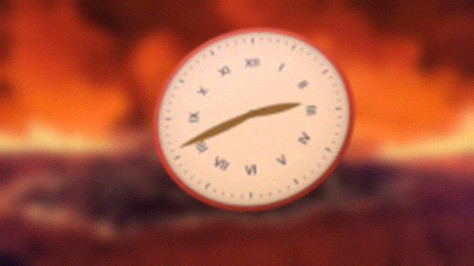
2:41
